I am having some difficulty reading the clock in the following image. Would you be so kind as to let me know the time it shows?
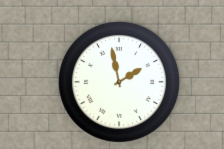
1:58
